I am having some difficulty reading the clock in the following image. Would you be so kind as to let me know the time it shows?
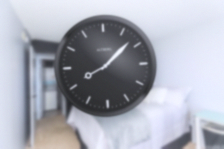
8:08
